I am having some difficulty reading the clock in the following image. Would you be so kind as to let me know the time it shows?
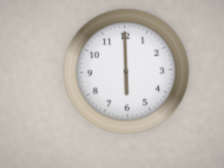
6:00
